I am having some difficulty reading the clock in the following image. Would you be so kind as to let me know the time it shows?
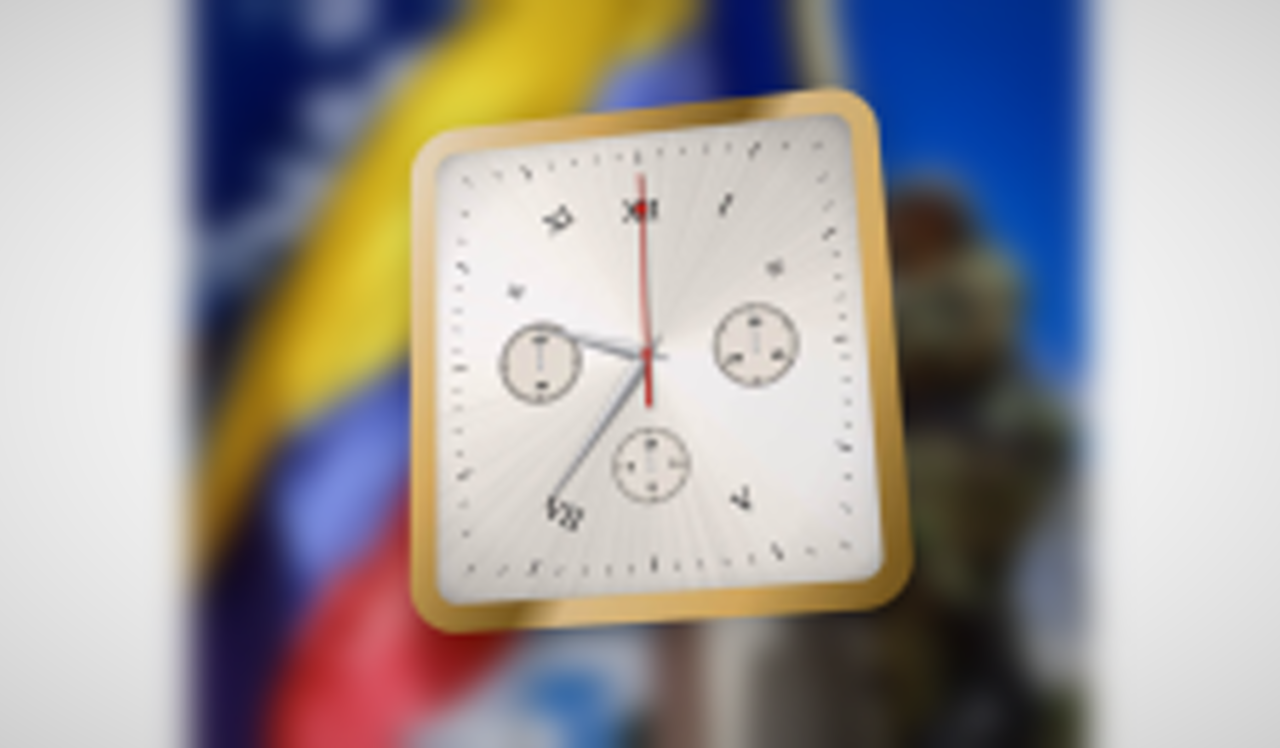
9:36
